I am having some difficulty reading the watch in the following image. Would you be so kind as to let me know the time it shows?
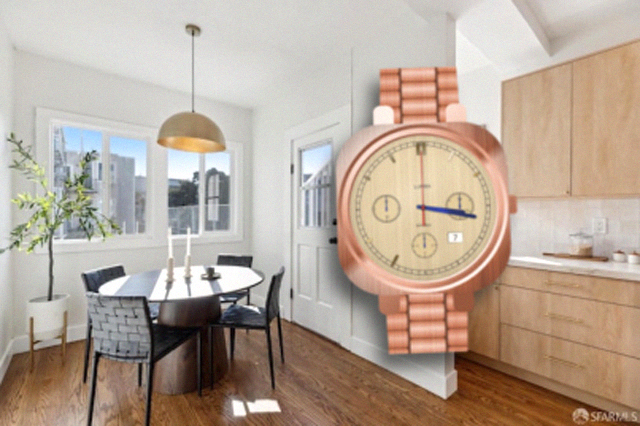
3:17
